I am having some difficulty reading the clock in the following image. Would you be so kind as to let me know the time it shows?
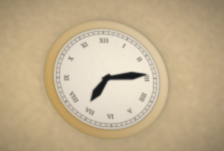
7:14
